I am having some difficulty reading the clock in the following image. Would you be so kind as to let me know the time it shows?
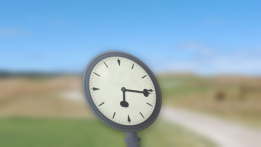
6:16
